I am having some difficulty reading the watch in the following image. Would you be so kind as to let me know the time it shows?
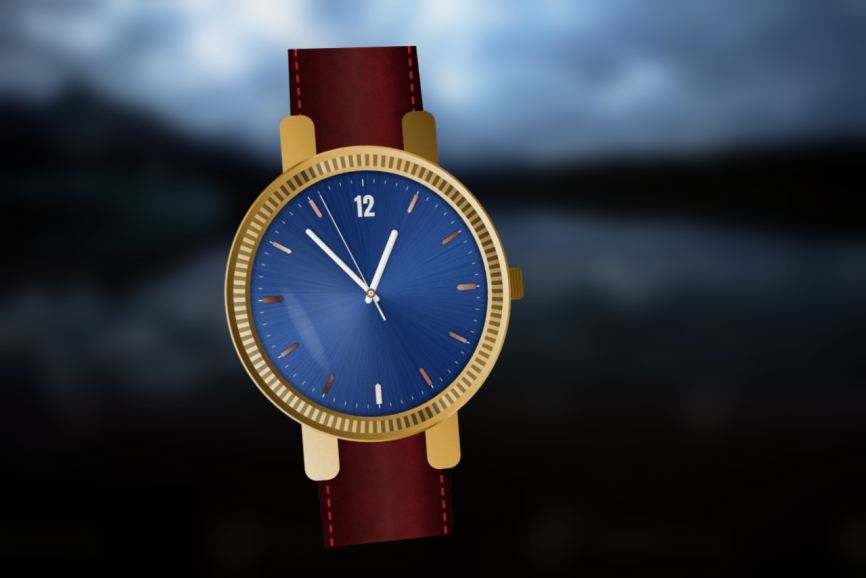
12:52:56
